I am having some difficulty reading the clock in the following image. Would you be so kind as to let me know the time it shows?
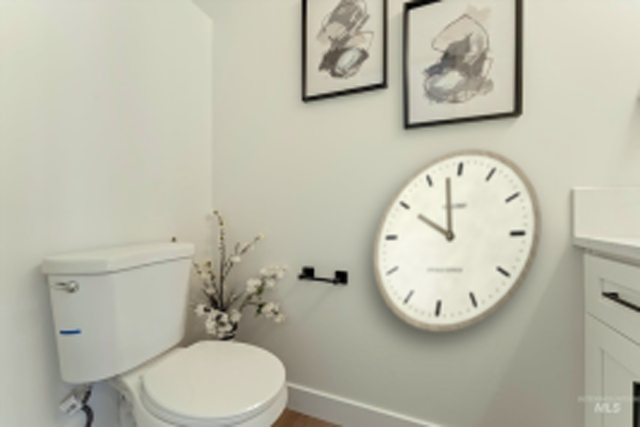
9:58
